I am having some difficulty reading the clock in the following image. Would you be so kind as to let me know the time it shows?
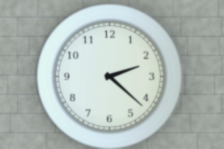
2:22
